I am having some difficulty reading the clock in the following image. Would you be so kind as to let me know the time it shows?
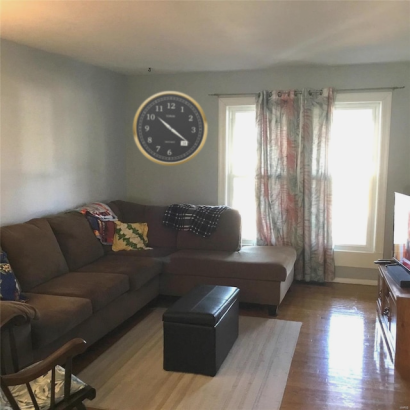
10:21
